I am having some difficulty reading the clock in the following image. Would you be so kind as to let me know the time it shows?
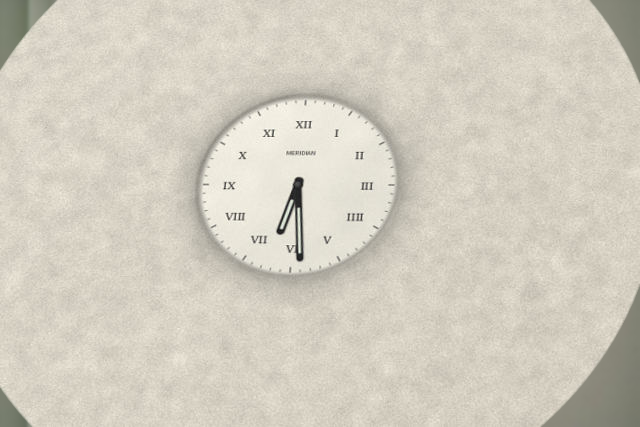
6:29
